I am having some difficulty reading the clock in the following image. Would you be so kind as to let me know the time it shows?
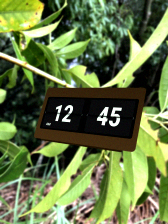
12:45
